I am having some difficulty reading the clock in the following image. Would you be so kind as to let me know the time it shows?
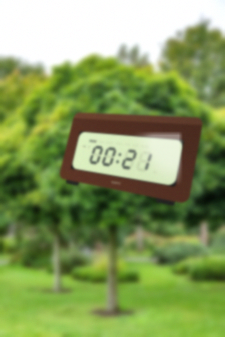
0:21
